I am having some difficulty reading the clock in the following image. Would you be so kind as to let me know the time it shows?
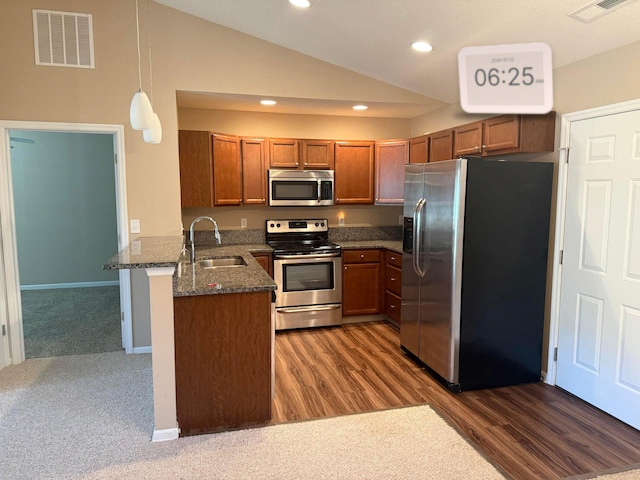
6:25
